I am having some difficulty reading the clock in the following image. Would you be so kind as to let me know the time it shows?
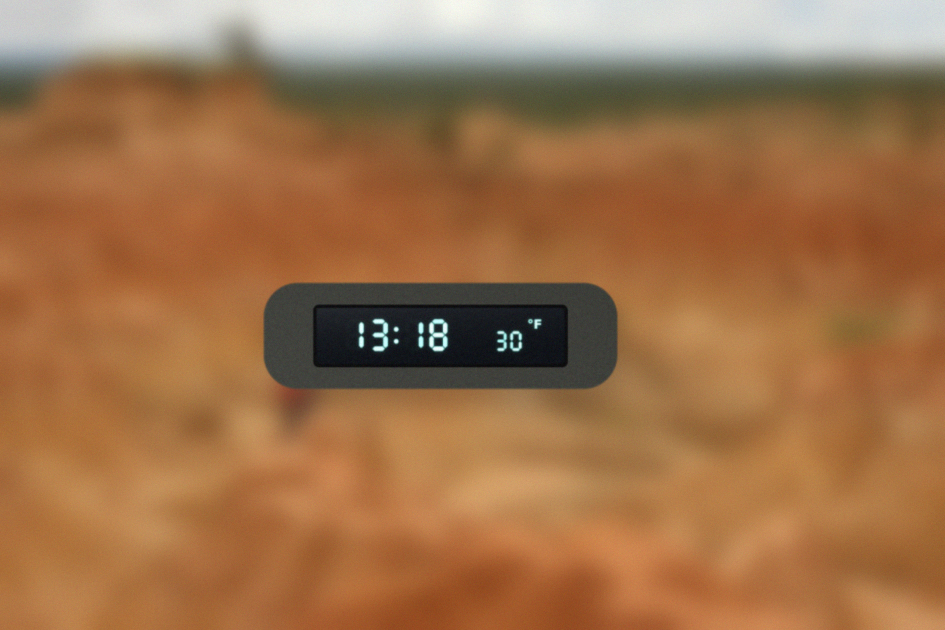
13:18
